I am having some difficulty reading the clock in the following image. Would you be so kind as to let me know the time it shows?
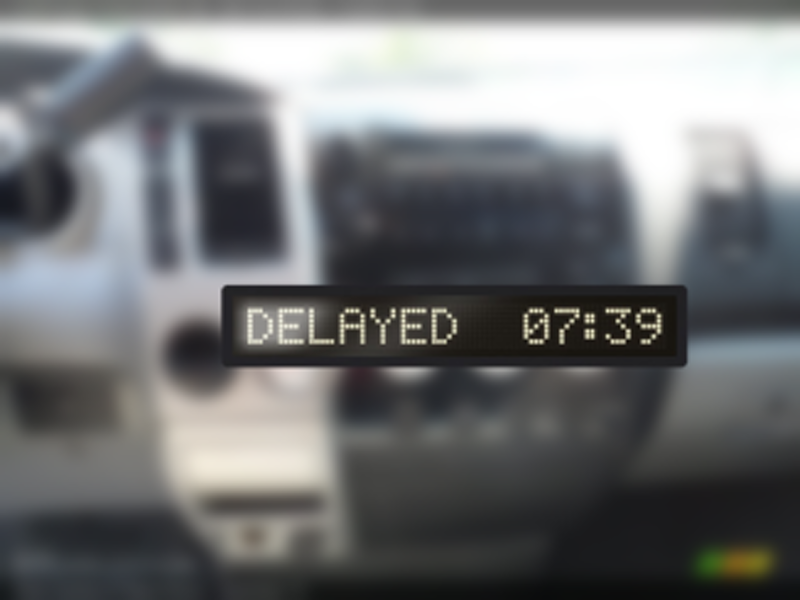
7:39
